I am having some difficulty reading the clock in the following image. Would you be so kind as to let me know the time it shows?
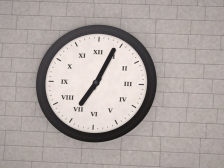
7:04
